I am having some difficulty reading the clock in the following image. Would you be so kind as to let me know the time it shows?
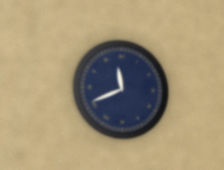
11:41
